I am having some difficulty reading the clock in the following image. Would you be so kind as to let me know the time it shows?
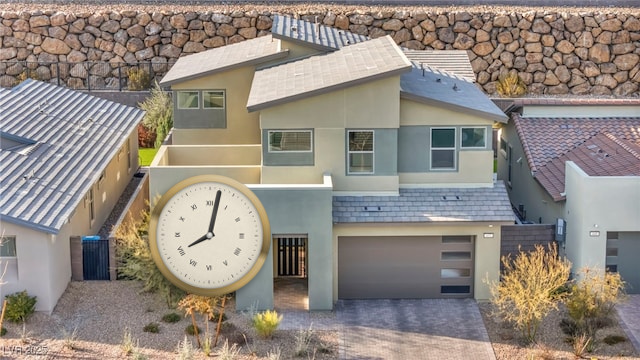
8:02
